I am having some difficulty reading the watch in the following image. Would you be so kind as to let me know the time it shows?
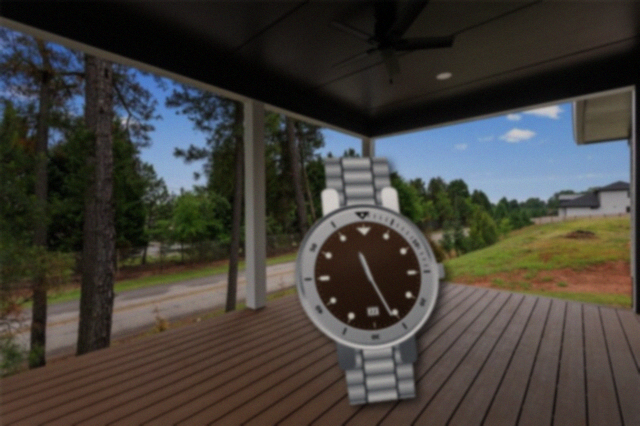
11:26
